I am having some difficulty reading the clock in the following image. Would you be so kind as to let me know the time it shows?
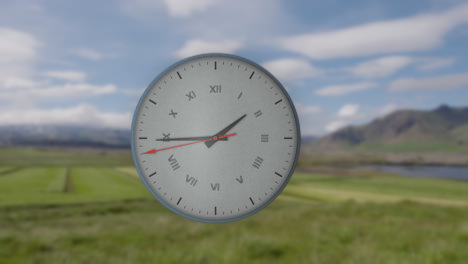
1:44:43
